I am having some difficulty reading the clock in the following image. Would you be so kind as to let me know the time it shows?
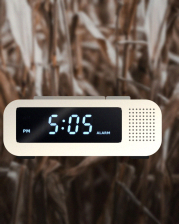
5:05
